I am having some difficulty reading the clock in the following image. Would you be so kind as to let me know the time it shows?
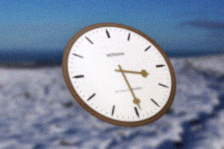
3:29
